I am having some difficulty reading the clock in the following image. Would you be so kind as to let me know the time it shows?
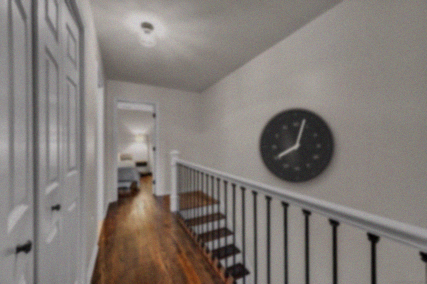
8:03
